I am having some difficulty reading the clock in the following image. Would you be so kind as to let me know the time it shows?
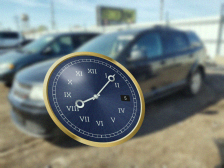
8:07
